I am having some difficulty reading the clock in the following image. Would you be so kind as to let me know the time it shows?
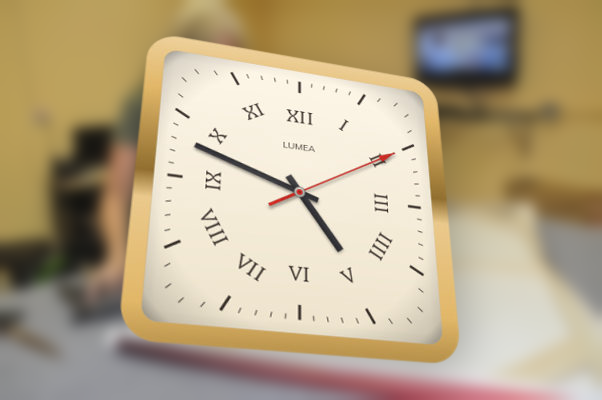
4:48:10
